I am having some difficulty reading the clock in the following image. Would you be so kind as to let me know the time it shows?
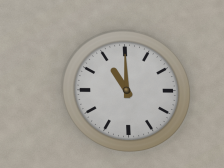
11:00
